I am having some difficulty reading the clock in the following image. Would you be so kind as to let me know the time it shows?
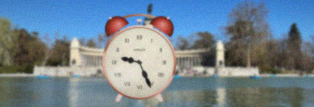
9:26
